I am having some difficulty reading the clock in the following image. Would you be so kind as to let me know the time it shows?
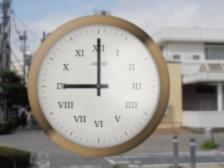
9:00
